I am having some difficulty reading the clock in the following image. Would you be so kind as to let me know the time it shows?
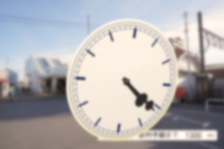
4:21
